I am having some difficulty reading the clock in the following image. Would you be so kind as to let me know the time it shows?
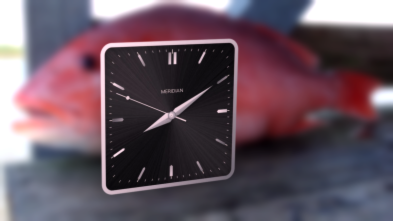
8:09:49
